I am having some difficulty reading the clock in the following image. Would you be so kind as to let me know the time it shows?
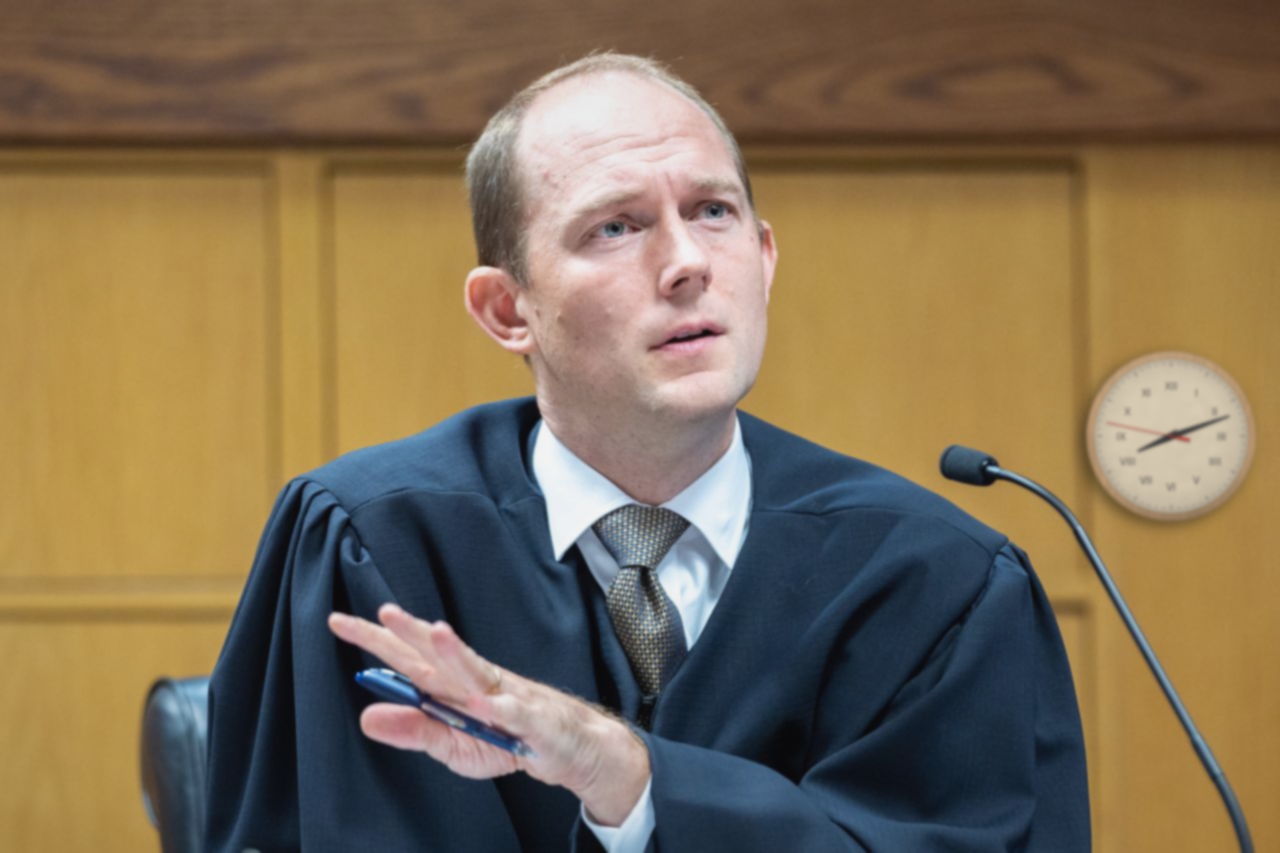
8:11:47
